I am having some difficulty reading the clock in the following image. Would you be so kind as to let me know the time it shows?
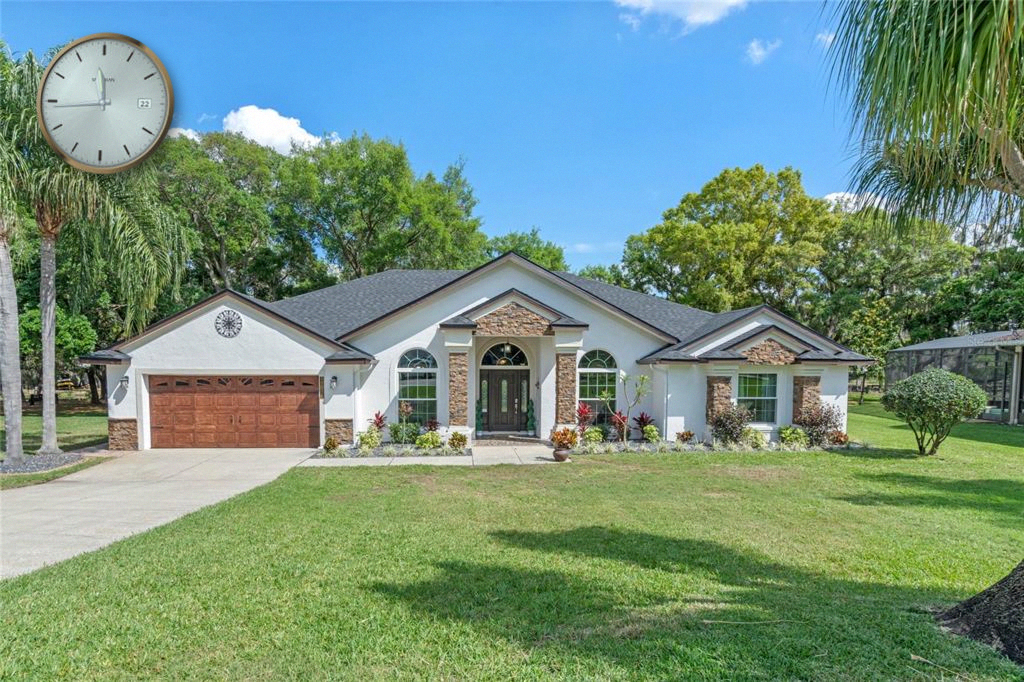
11:44
